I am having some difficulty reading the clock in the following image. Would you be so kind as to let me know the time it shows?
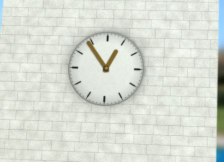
12:54
